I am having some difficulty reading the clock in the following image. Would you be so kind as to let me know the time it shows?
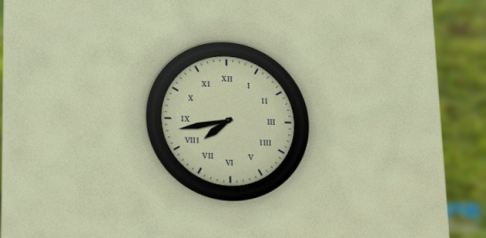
7:43
